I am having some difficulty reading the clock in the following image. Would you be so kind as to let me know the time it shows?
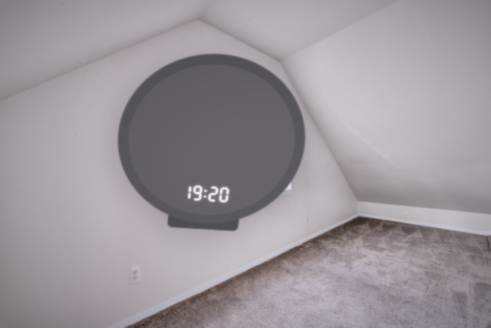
19:20
